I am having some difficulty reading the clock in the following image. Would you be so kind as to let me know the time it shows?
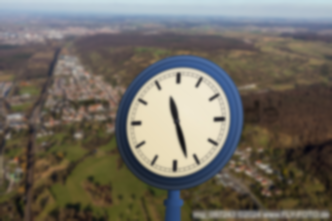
11:27
